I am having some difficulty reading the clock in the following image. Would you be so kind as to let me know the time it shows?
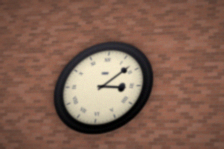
3:08
